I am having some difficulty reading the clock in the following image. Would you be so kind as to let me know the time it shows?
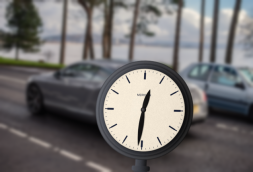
12:31
